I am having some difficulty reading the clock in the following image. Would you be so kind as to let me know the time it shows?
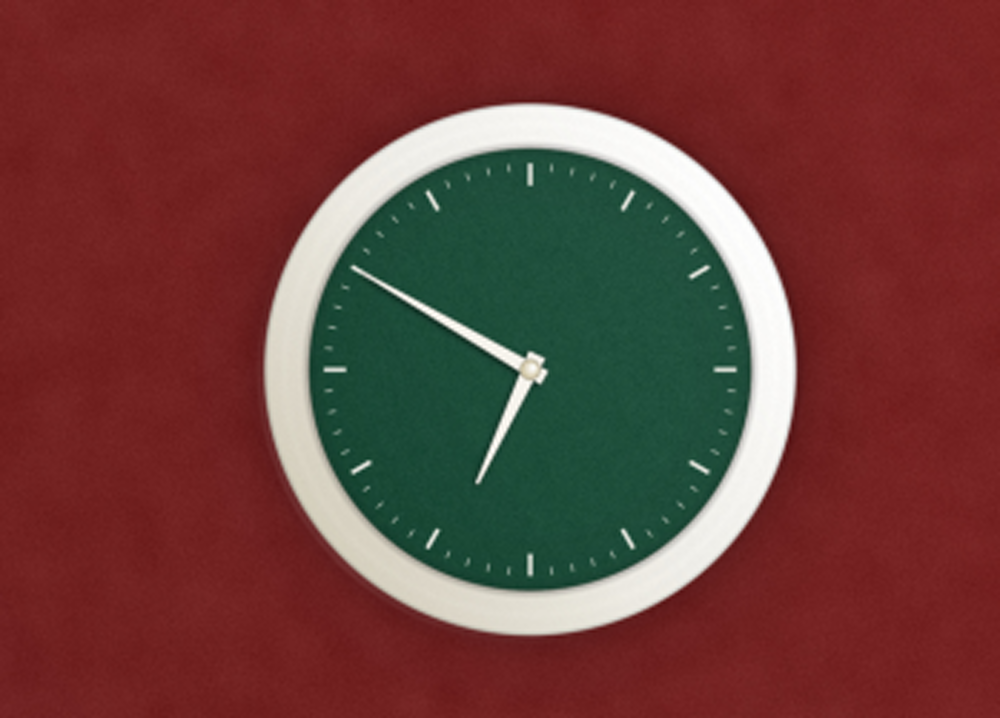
6:50
